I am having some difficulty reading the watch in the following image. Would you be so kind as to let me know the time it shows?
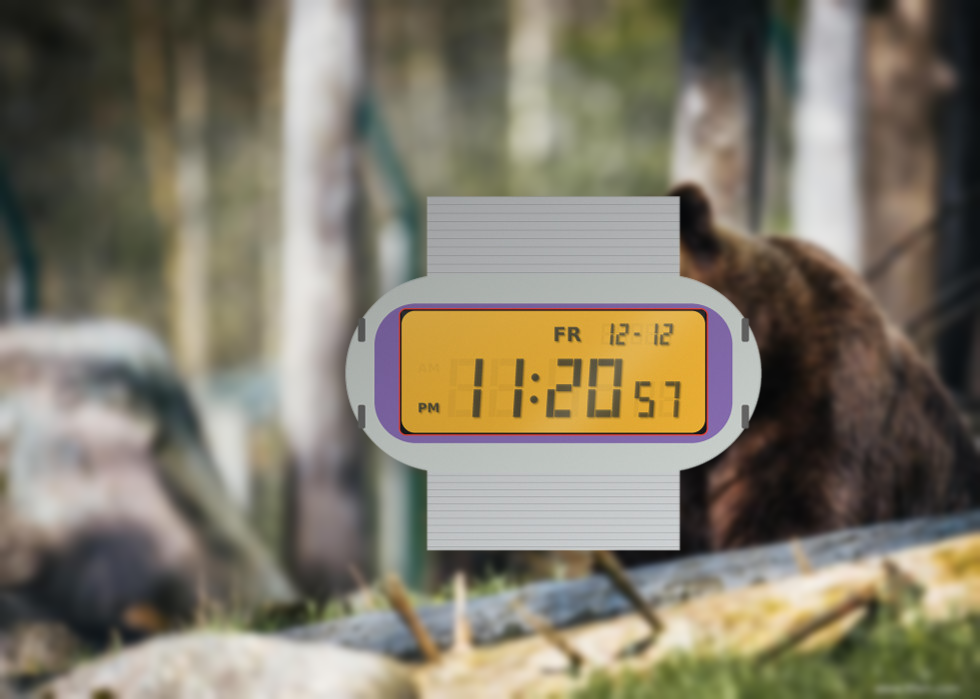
11:20:57
